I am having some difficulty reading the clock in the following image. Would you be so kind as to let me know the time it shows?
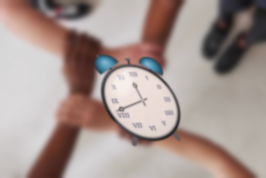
11:42
